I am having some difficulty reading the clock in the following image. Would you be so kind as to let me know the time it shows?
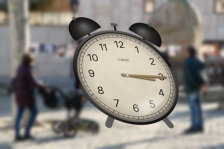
3:15
